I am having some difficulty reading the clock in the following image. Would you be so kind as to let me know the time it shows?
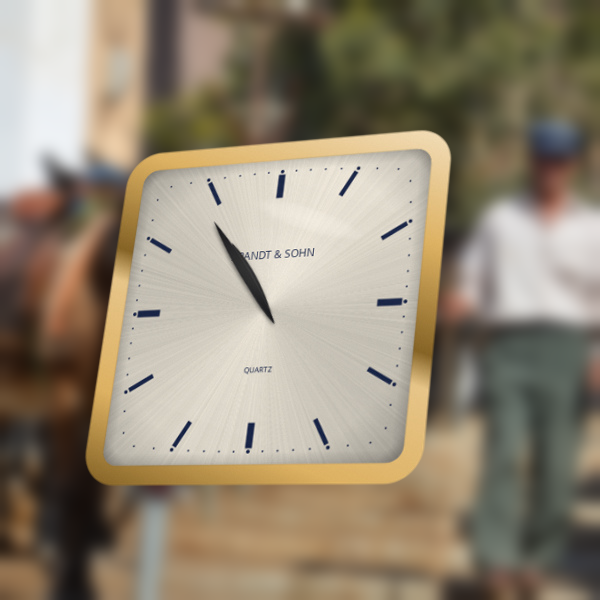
10:54
